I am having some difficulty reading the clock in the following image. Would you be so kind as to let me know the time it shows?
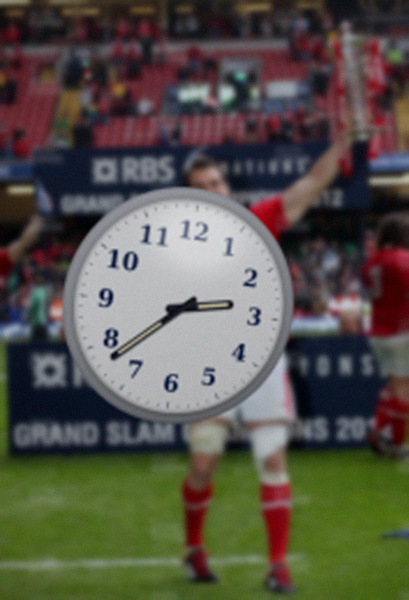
2:38
